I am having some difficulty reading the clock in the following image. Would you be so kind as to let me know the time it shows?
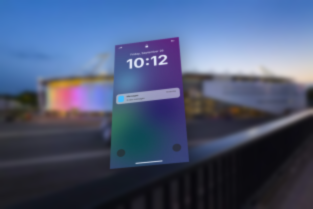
10:12
